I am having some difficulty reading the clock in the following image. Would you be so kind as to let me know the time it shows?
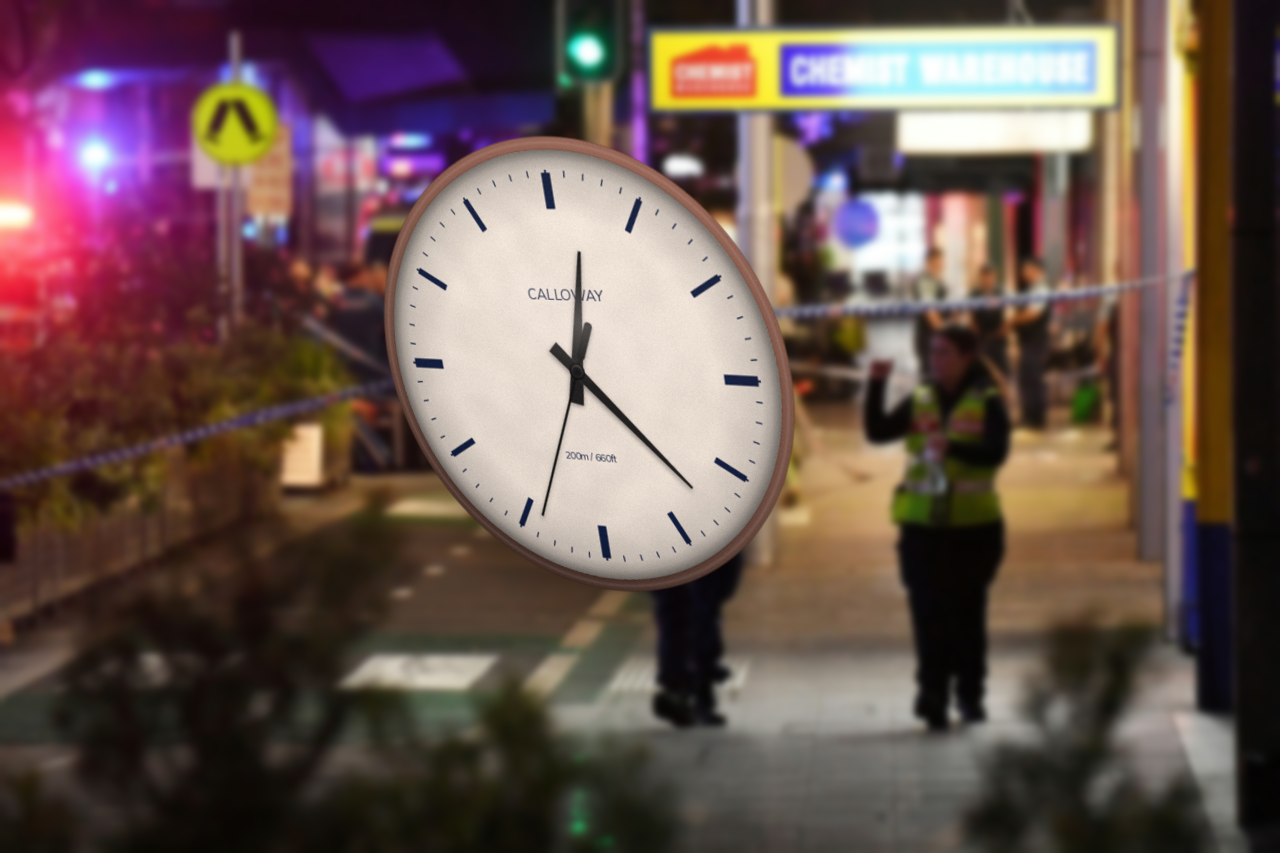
12:22:34
